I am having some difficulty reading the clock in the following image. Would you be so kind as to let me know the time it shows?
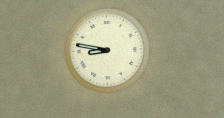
8:47
